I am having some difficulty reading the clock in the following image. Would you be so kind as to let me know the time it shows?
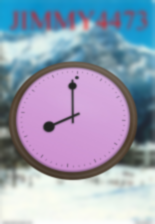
7:59
